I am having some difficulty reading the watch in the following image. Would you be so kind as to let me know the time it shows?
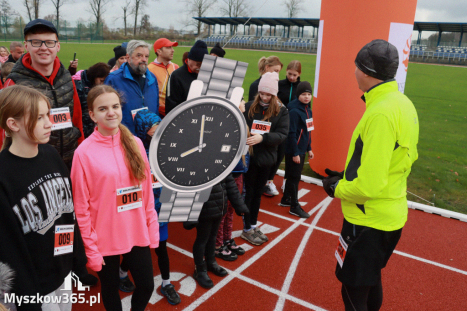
7:58
